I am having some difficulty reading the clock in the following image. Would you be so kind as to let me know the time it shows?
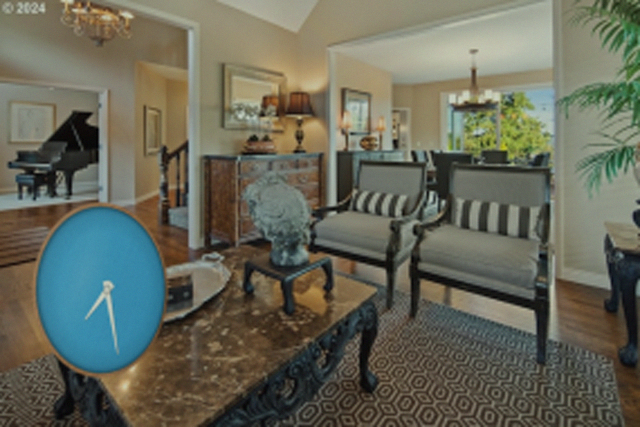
7:28
